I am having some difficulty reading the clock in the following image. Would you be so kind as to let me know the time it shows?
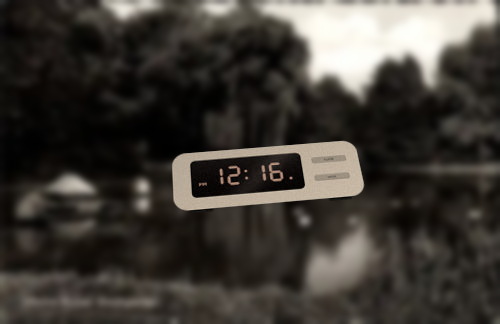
12:16
